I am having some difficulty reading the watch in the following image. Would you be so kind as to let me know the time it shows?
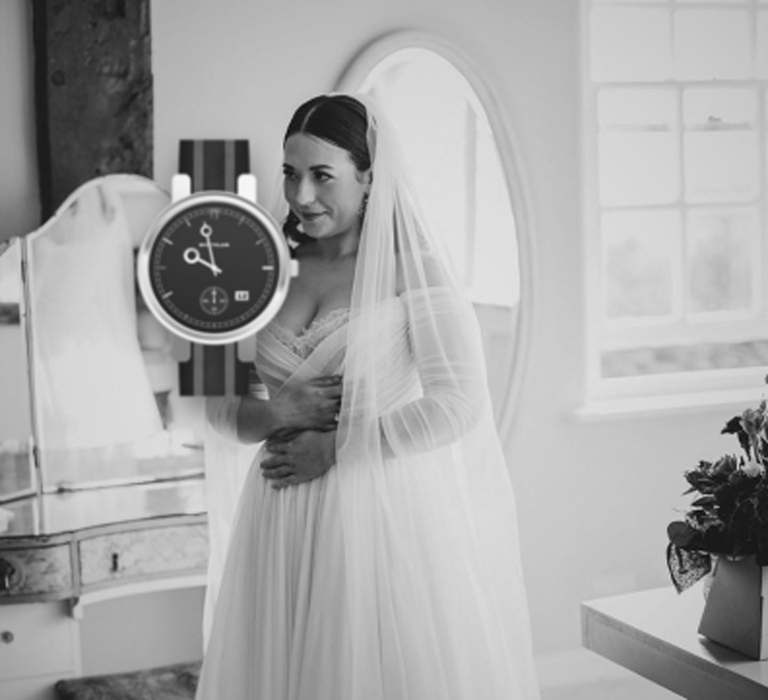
9:58
